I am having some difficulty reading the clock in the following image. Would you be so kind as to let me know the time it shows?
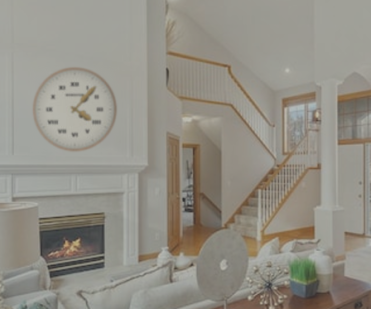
4:07
